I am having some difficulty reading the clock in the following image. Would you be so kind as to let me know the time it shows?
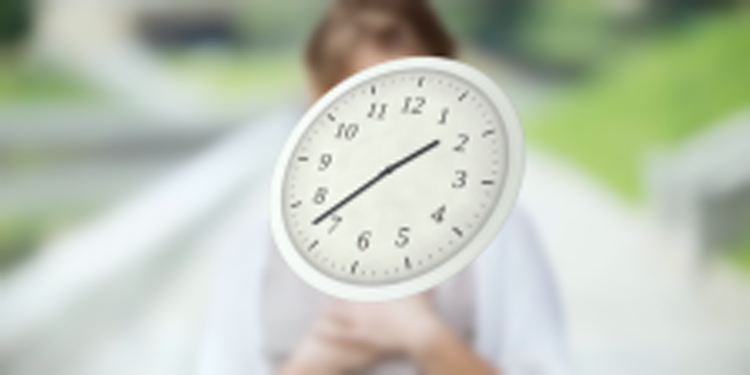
1:37
